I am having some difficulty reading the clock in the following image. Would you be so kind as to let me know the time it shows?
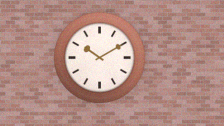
10:10
